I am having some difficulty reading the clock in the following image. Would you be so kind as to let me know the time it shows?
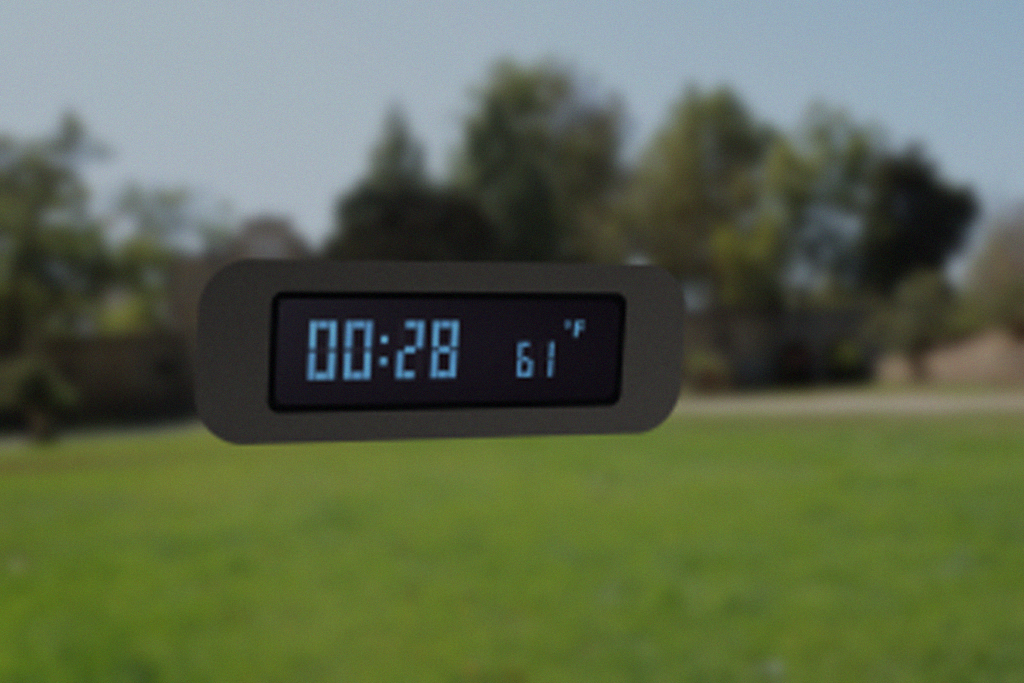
0:28
